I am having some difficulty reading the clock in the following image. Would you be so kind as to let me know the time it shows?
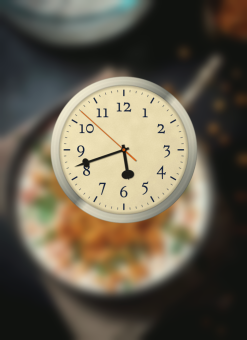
5:41:52
